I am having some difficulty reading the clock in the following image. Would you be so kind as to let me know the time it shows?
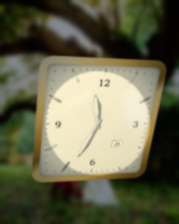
11:34
